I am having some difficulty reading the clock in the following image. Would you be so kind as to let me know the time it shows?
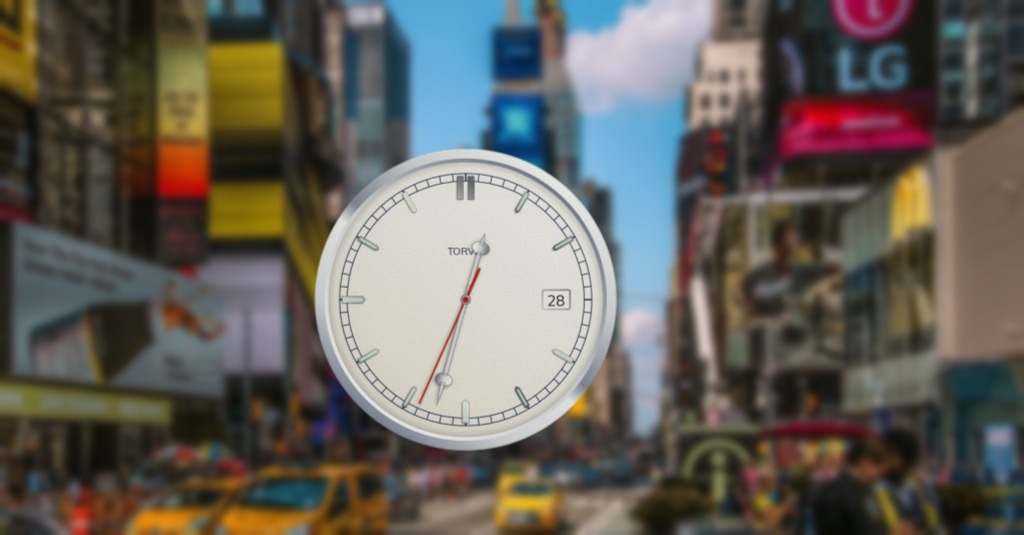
12:32:34
